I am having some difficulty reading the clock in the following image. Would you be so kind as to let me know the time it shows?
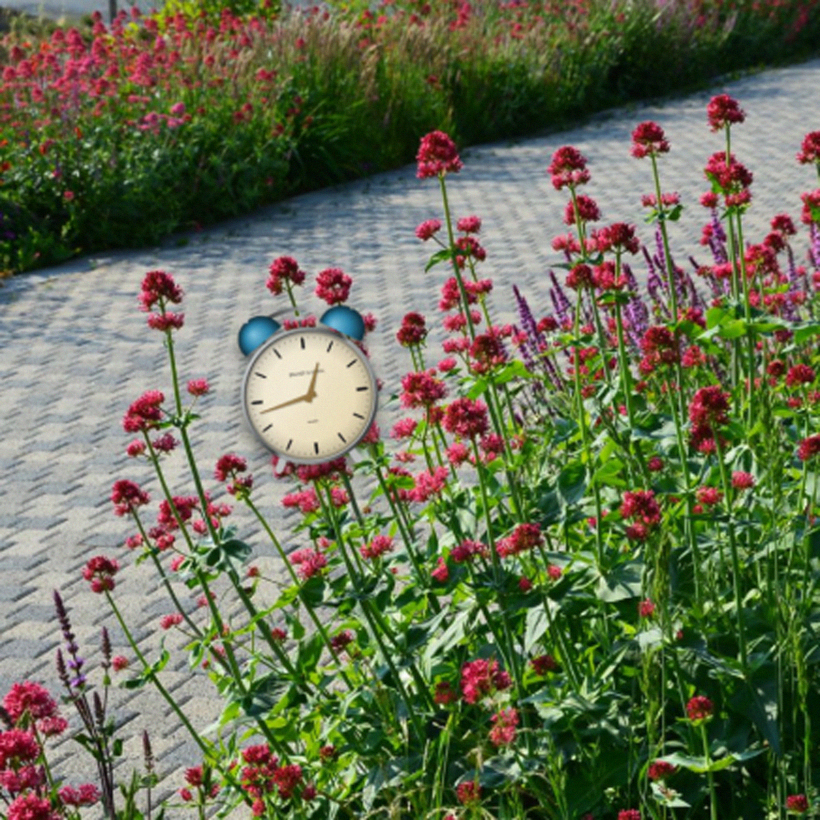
12:43
